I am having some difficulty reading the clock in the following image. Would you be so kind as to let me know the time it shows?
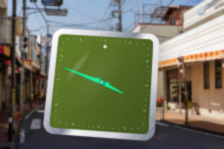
3:48
